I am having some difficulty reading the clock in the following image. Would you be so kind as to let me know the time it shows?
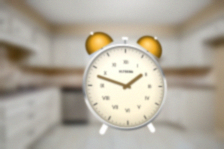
1:48
